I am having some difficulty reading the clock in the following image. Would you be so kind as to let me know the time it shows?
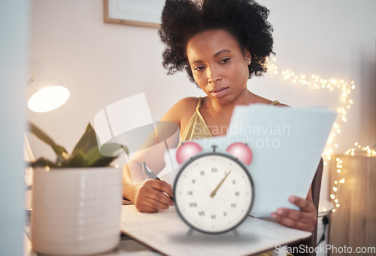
1:06
